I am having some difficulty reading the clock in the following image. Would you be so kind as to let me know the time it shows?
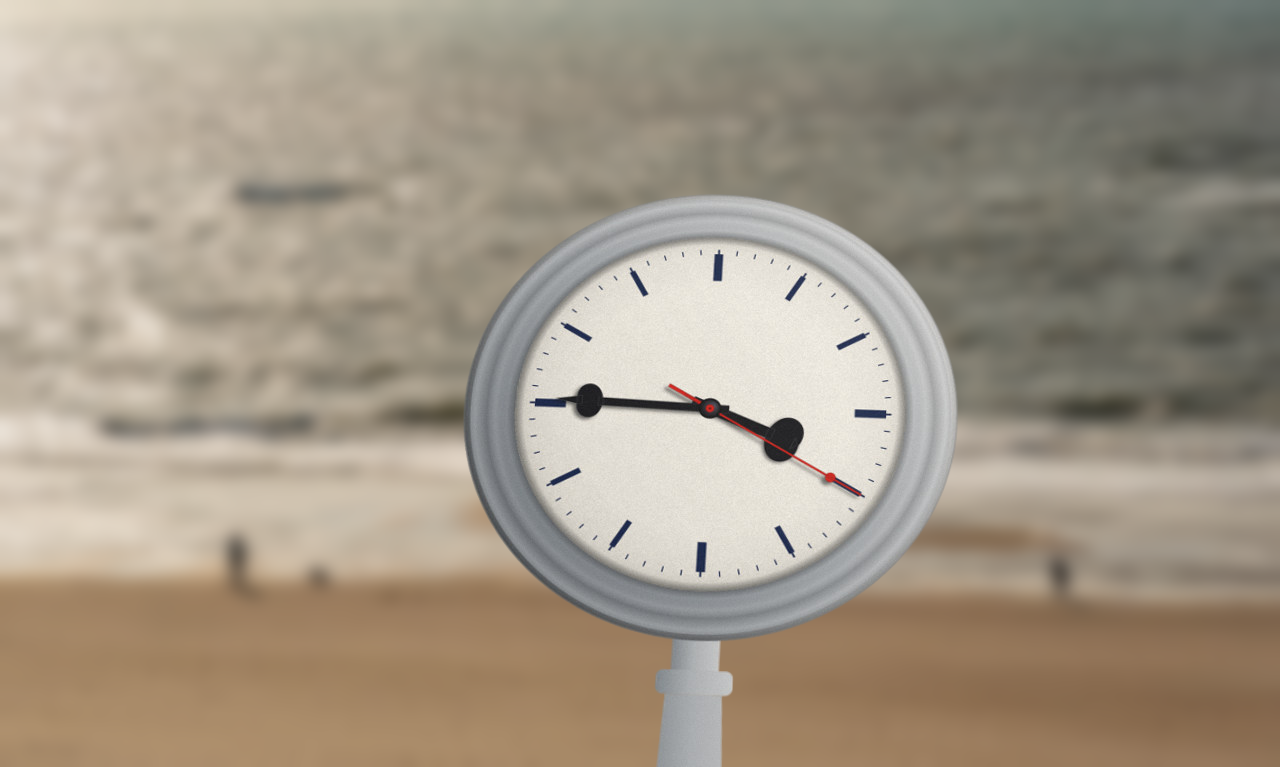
3:45:20
